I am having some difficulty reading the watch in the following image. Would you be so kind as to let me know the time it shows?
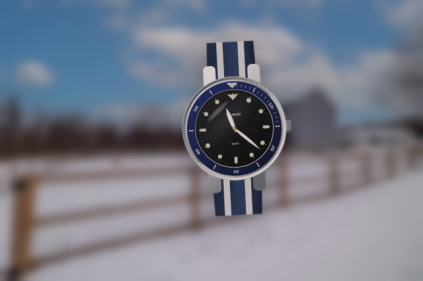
11:22
